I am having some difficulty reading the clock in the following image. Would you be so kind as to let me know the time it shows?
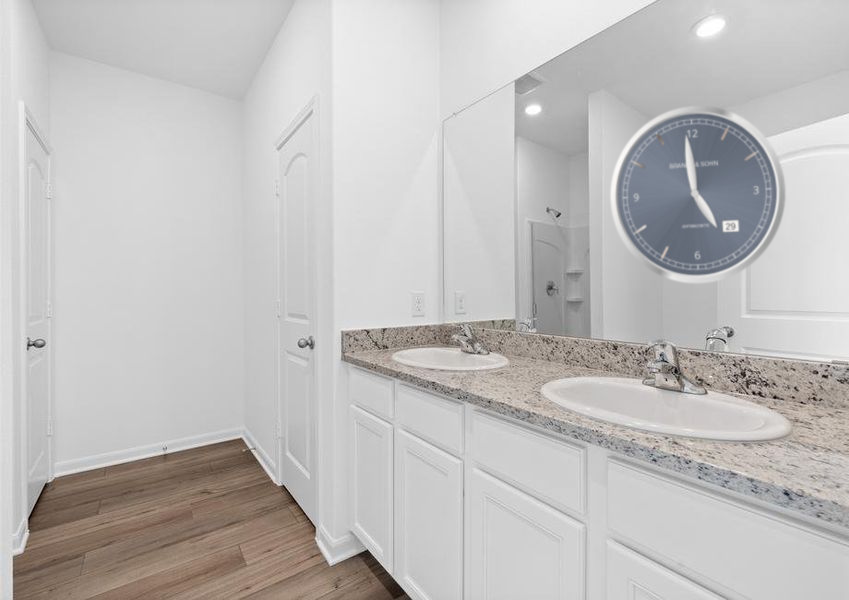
4:59
